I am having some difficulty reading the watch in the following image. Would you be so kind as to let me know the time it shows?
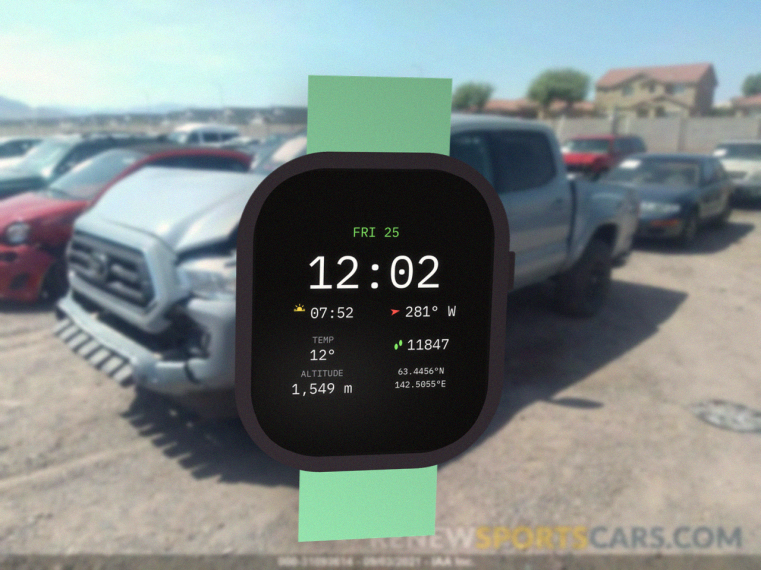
12:02
